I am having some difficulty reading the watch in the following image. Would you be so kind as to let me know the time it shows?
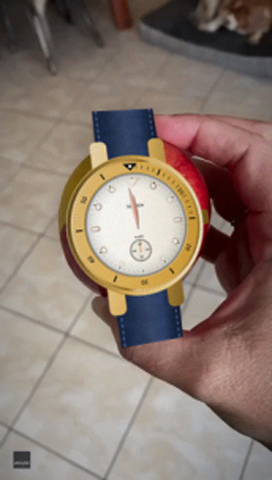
11:59
